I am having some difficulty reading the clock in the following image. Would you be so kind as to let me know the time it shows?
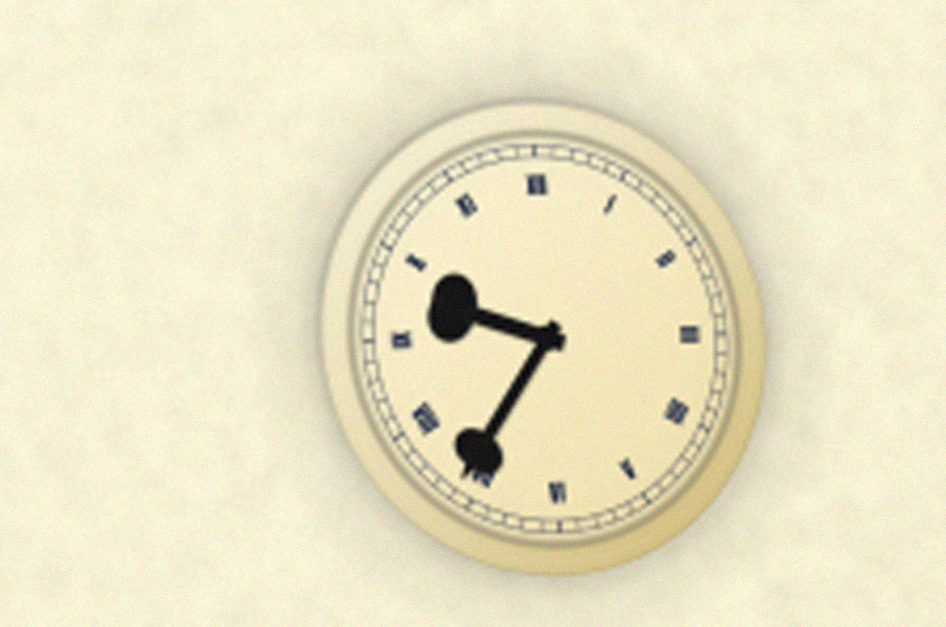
9:36
